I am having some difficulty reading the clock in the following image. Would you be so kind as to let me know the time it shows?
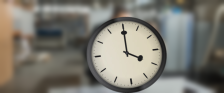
4:00
